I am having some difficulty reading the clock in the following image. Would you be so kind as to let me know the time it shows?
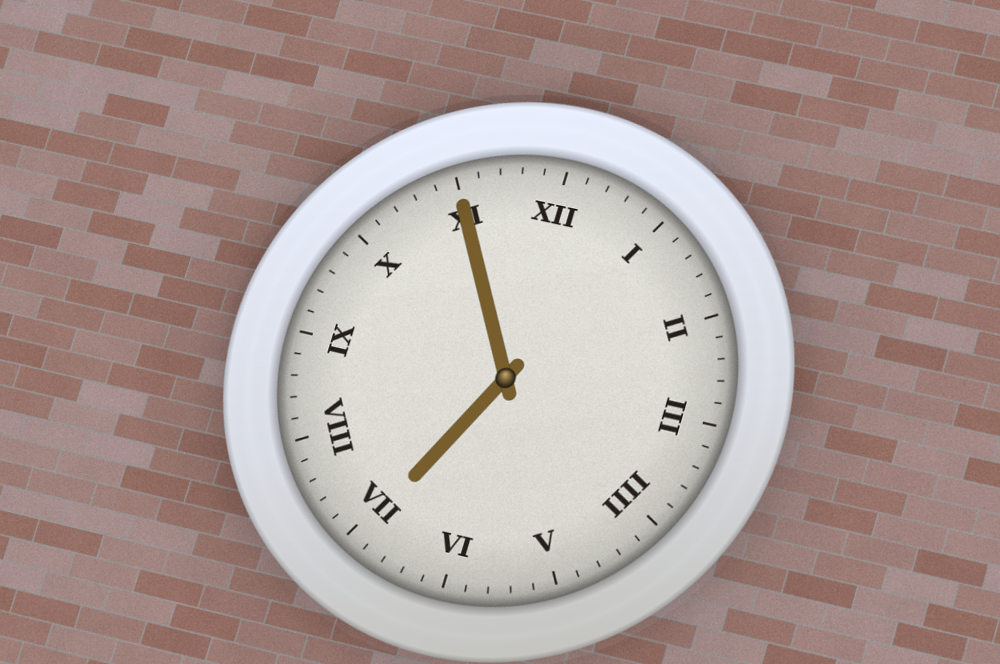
6:55
